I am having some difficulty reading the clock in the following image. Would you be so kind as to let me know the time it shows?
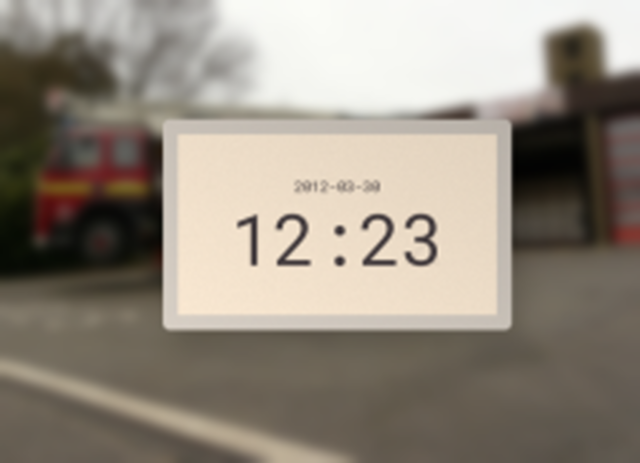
12:23
